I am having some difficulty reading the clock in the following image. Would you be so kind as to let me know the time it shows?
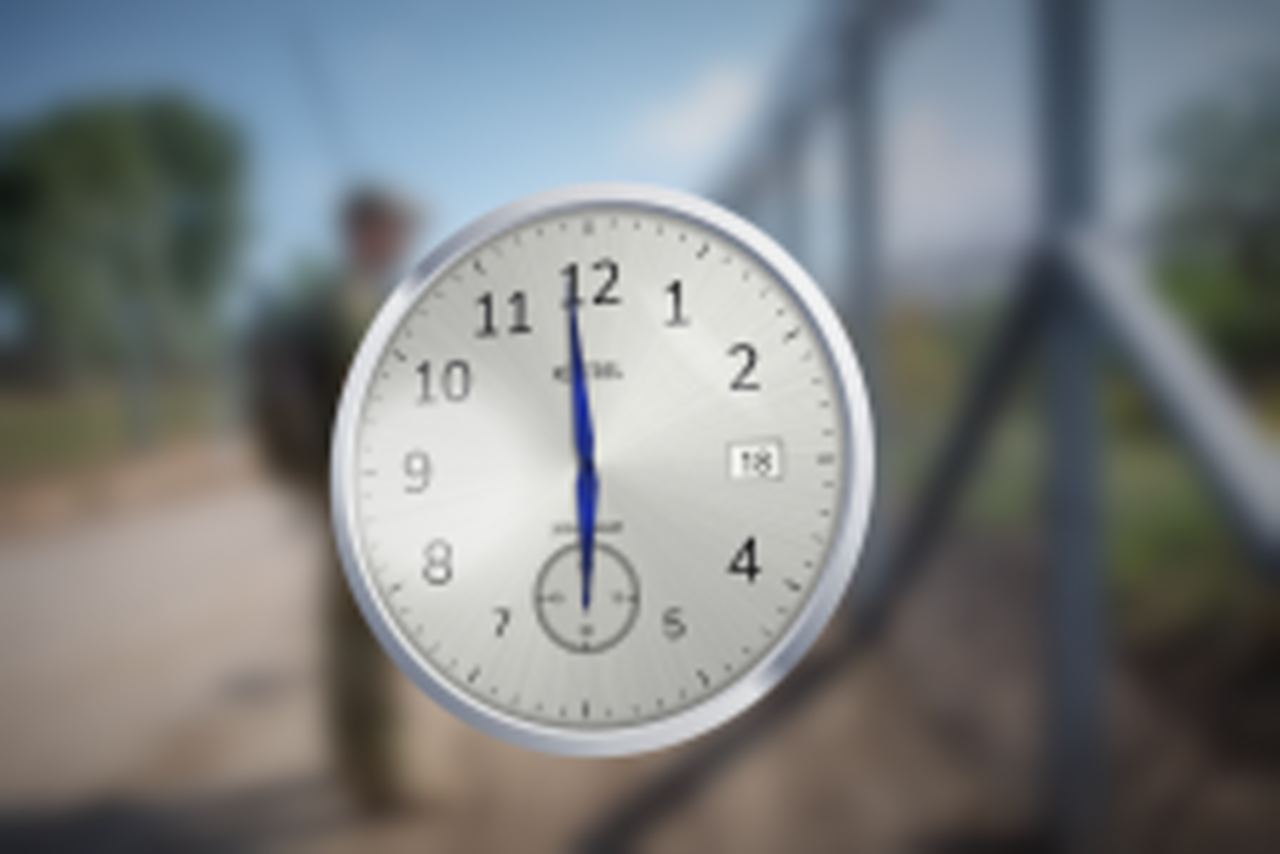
5:59
